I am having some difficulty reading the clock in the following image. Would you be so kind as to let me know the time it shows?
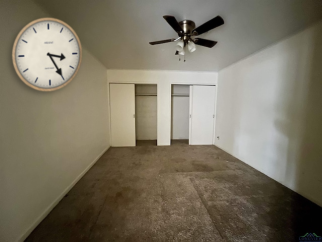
3:25
